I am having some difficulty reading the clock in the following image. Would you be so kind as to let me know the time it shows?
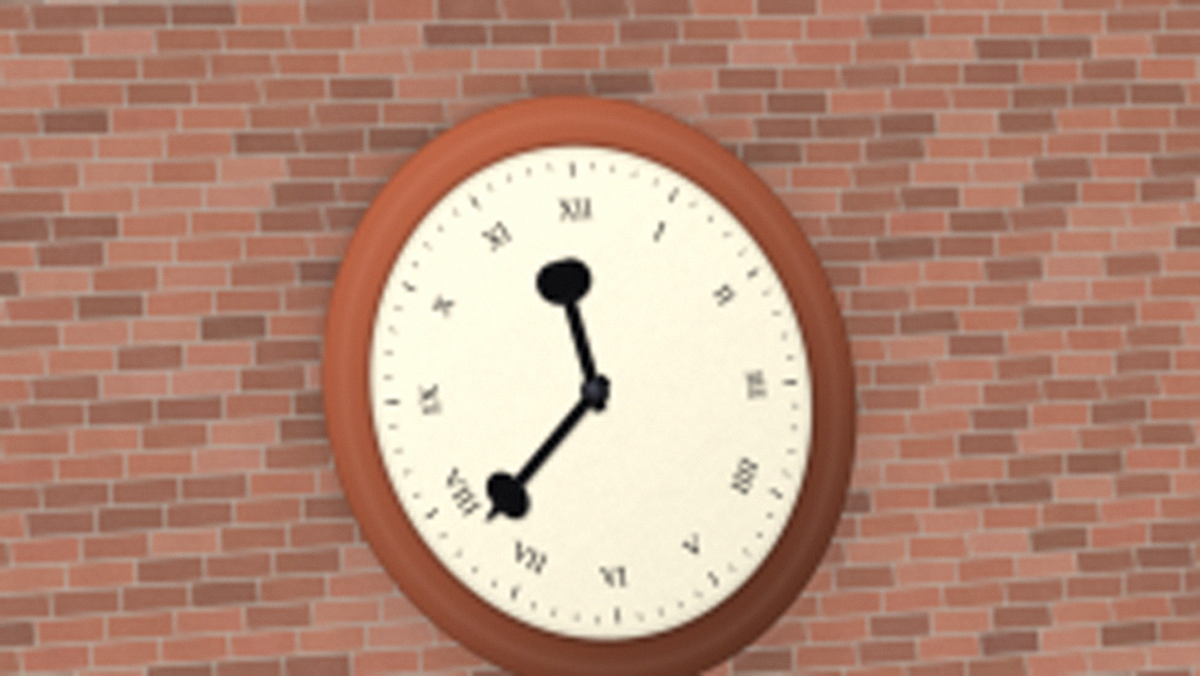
11:38
